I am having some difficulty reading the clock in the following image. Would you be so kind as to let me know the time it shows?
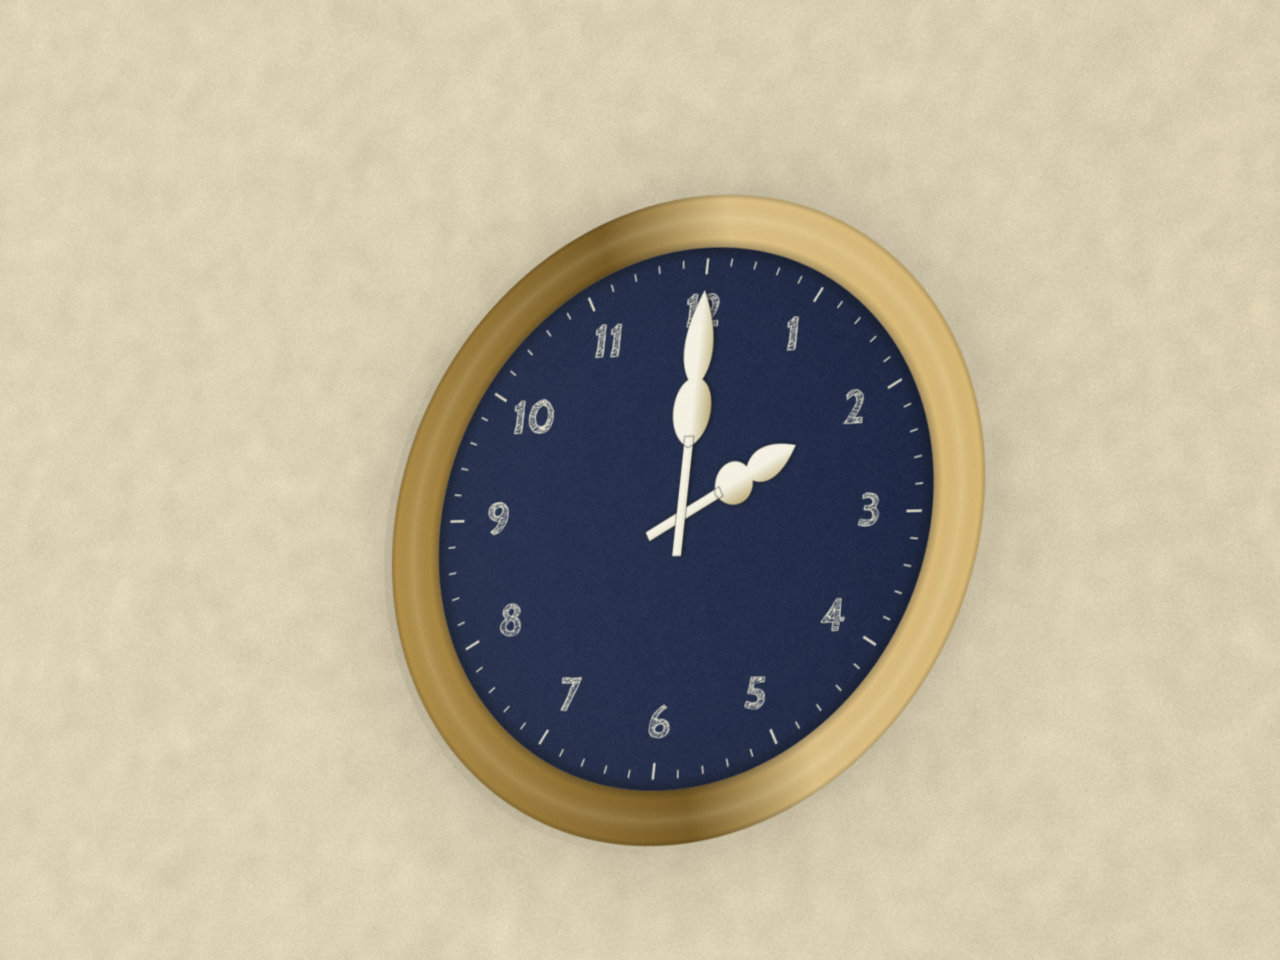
2:00
